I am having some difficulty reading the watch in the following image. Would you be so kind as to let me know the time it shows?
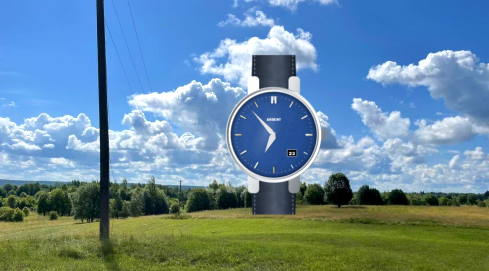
6:53
